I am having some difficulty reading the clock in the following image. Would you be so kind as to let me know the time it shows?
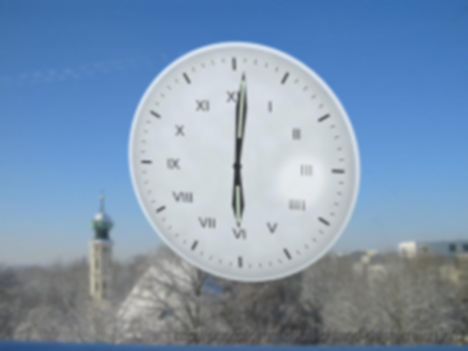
6:01
